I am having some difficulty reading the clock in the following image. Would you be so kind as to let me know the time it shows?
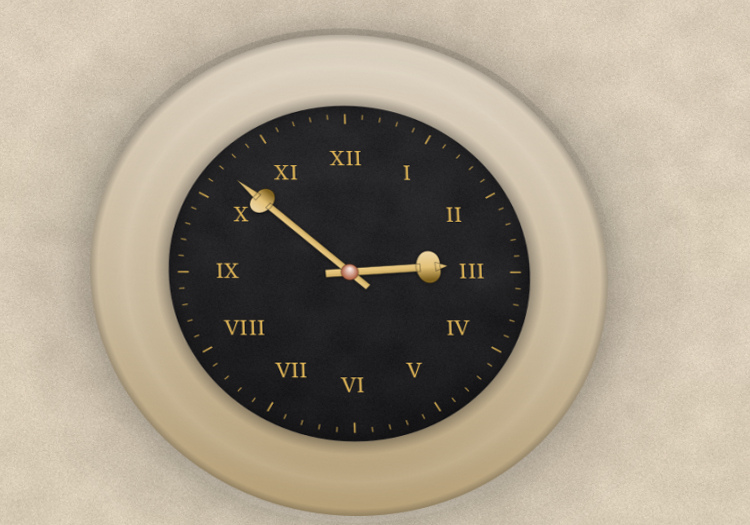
2:52
